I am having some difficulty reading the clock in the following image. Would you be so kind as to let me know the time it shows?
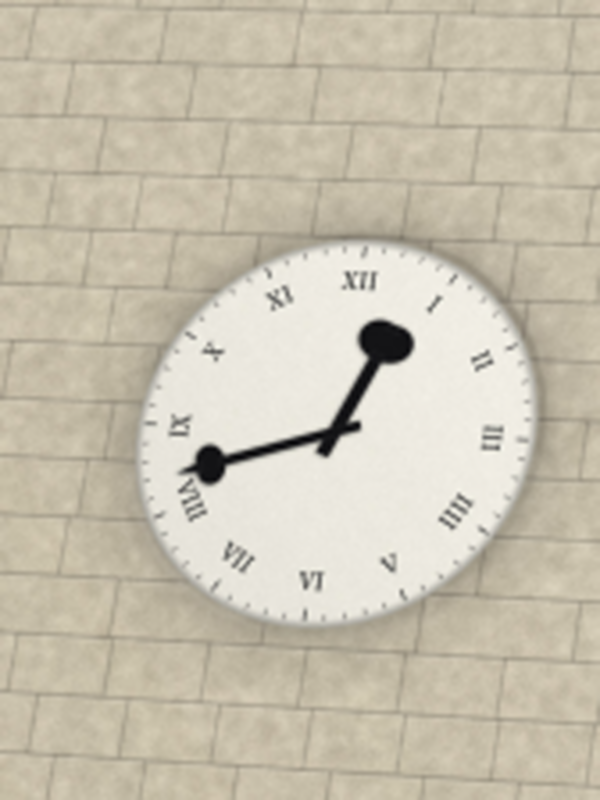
12:42
